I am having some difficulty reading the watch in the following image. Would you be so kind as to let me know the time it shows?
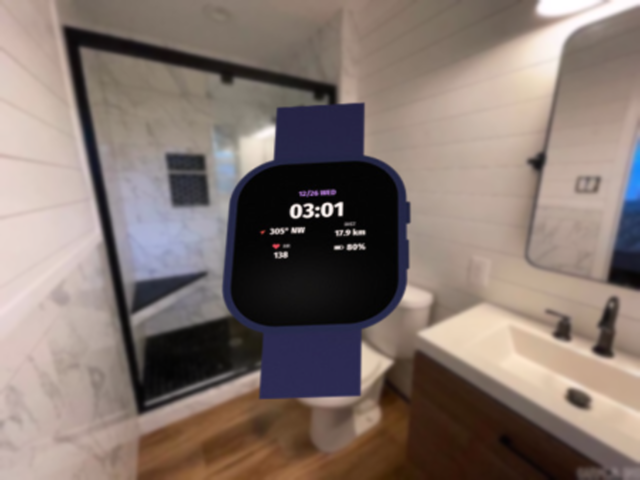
3:01
